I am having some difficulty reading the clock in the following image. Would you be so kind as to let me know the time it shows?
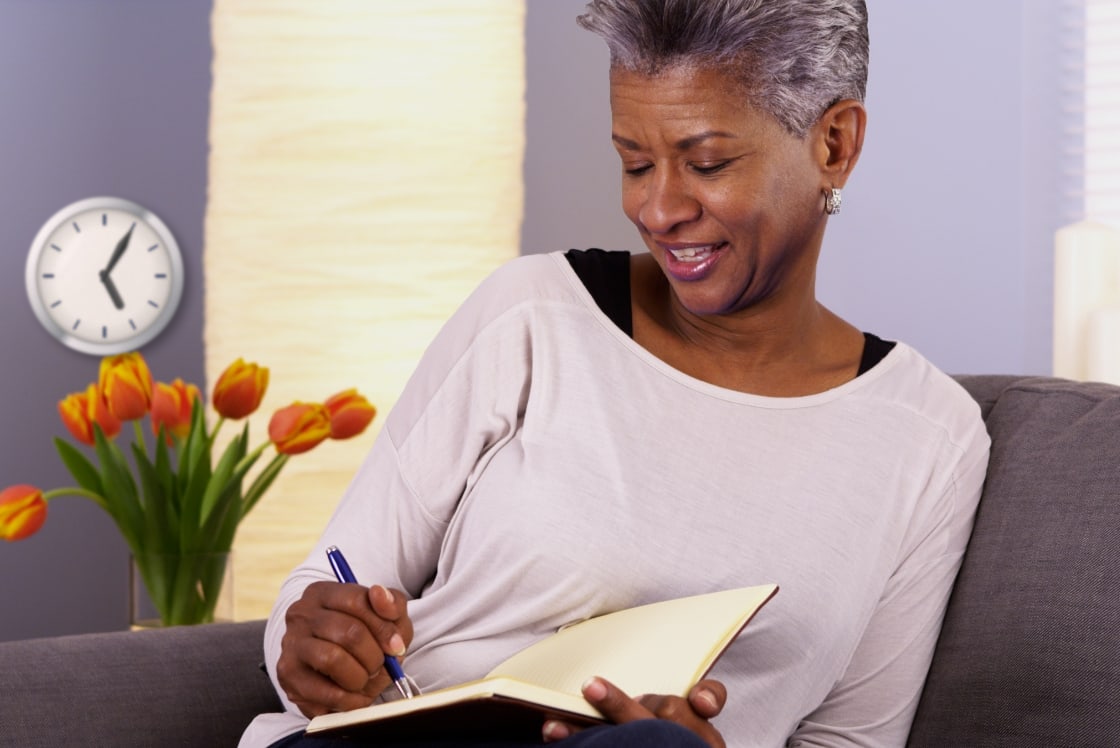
5:05
